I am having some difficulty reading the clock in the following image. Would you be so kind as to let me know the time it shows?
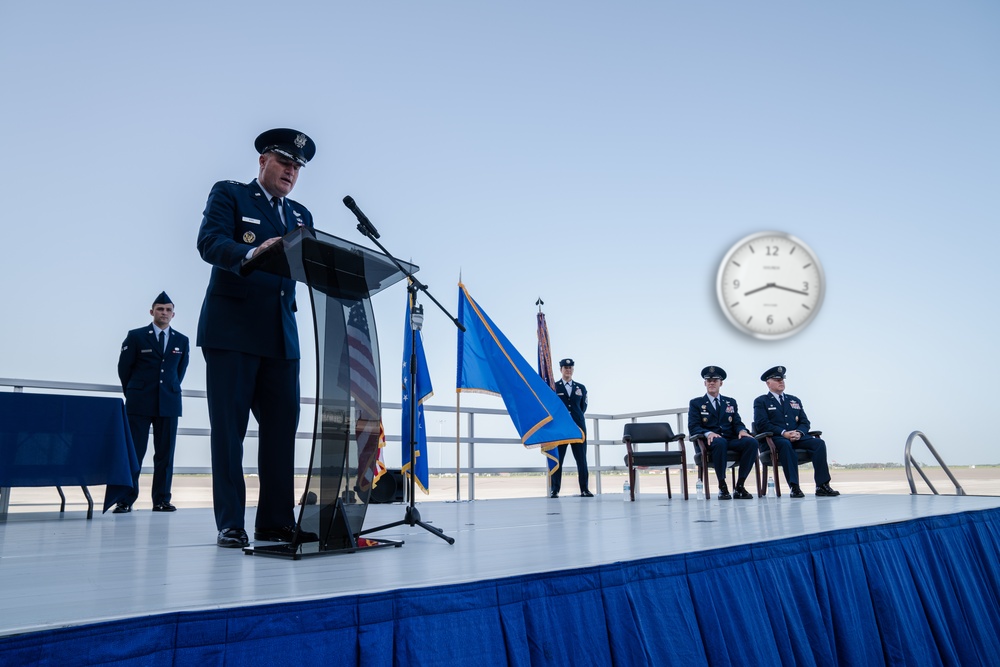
8:17
